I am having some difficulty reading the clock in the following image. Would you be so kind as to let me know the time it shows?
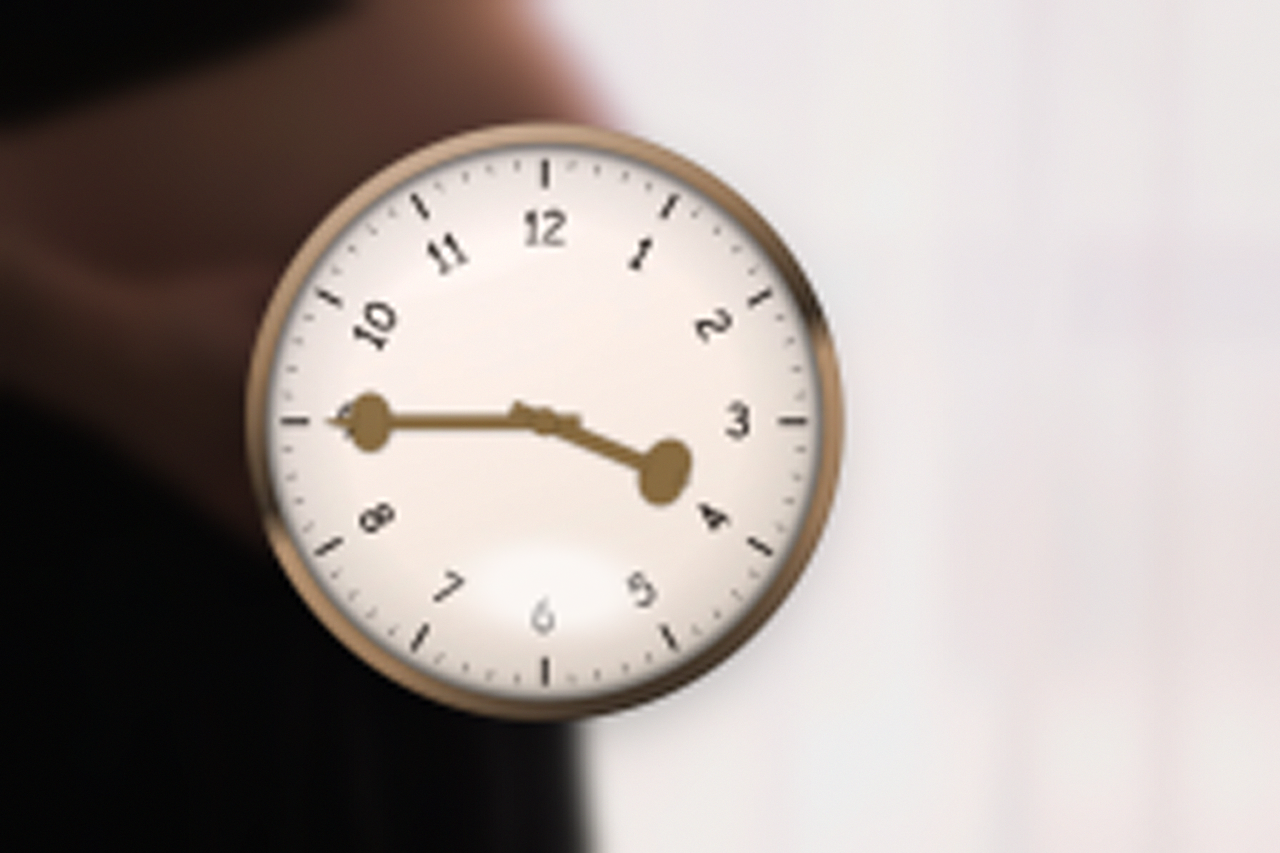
3:45
